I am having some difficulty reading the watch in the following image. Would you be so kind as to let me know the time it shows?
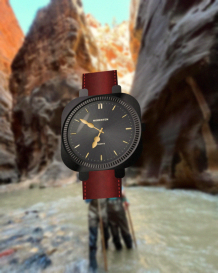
6:51
